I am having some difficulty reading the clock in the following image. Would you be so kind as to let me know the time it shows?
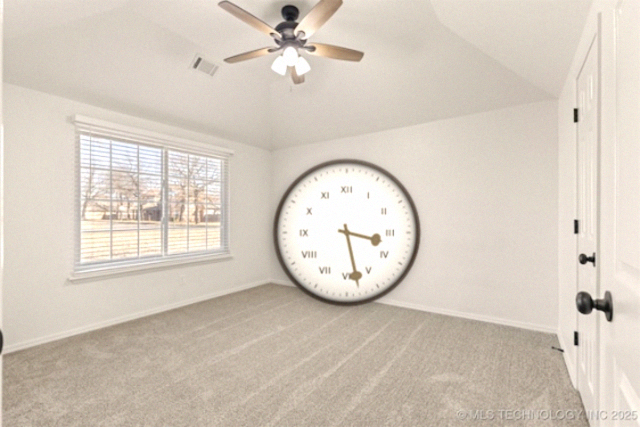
3:28
